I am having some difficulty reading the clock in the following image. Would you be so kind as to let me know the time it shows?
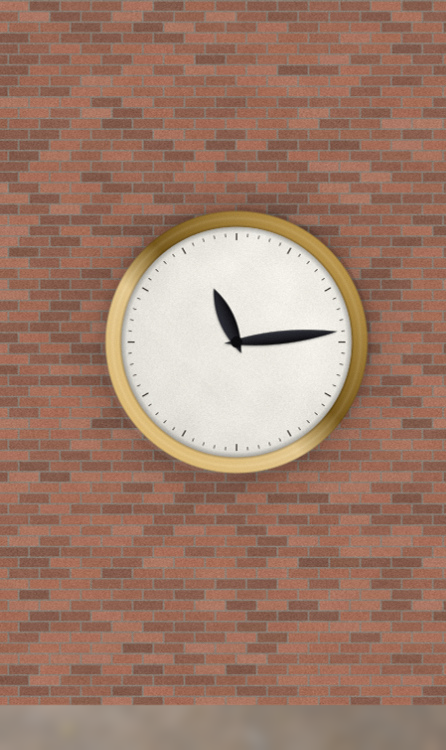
11:14
